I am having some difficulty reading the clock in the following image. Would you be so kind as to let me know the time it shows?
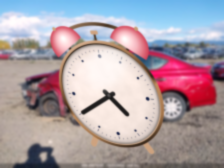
4:40
